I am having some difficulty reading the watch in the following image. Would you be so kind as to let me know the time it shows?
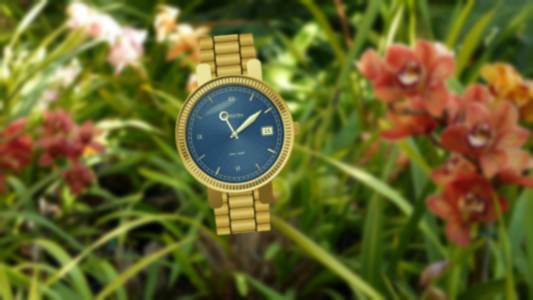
11:09
